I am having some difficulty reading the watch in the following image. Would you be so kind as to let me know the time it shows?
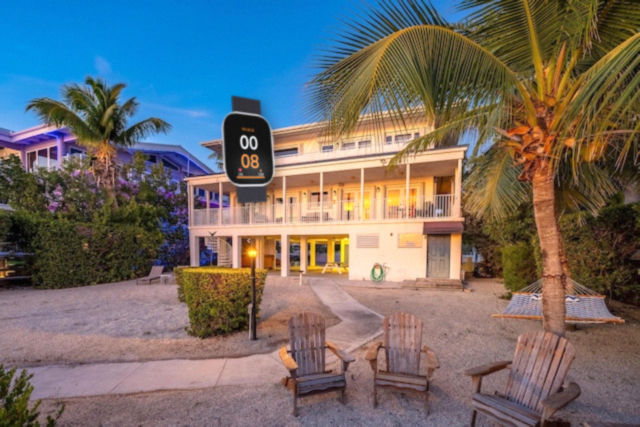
0:08
